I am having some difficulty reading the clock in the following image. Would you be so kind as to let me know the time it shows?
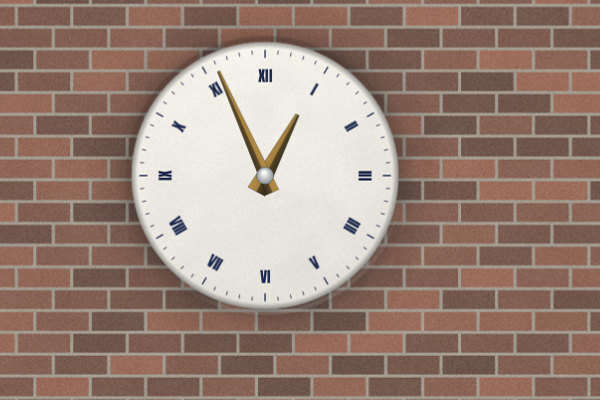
12:56
